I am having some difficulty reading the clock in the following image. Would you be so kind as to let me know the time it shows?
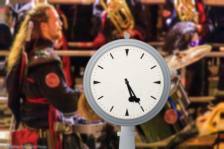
5:25
